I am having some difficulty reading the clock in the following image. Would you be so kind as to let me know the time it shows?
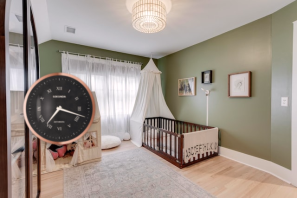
7:18
